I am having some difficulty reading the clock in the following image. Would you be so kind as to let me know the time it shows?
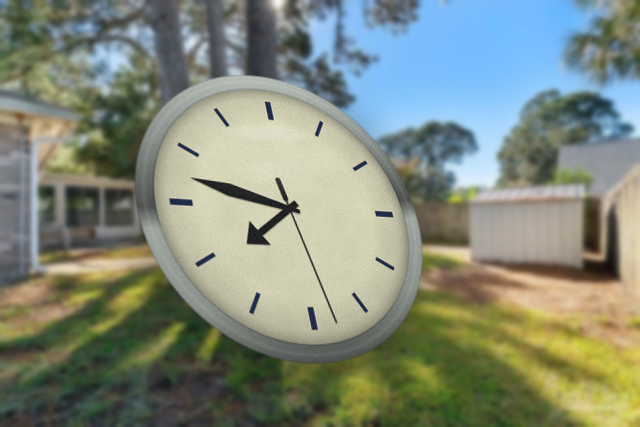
7:47:28
